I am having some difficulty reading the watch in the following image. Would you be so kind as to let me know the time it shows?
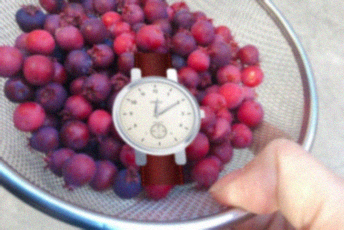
12:10
